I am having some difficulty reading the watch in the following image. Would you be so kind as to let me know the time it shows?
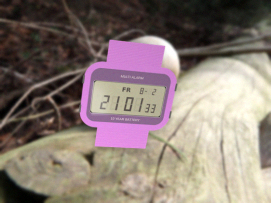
21:01:33
